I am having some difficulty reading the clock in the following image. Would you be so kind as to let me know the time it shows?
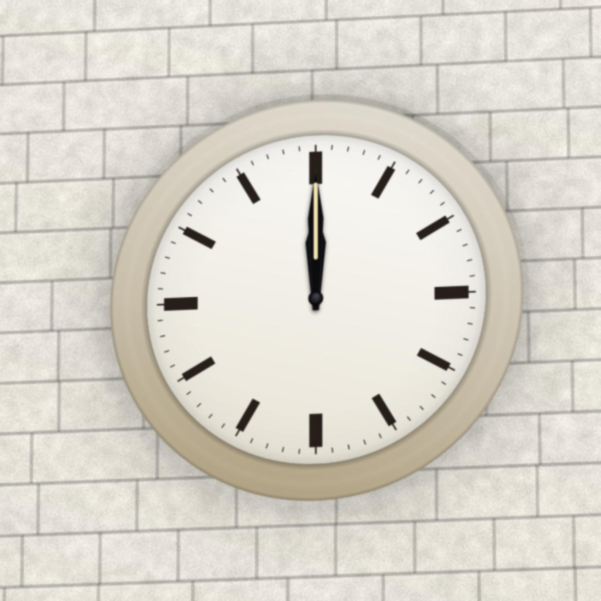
12:00
